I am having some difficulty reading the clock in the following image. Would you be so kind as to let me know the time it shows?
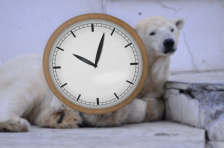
10:03
